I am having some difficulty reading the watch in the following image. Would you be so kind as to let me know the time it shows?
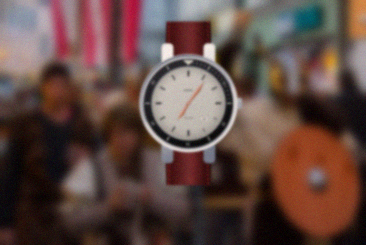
7:06
